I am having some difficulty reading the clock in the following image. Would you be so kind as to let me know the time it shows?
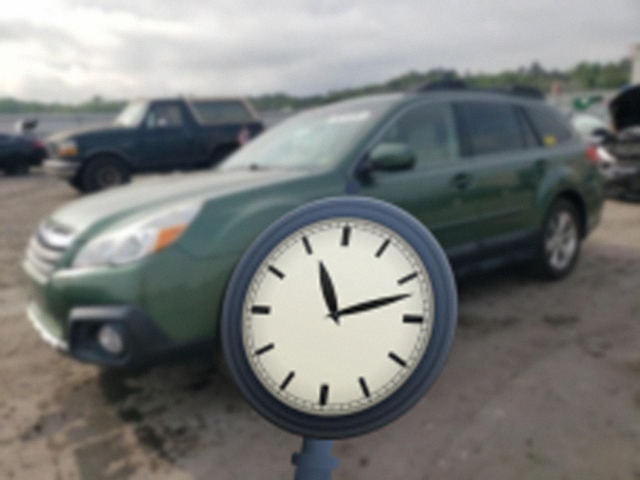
11:12
